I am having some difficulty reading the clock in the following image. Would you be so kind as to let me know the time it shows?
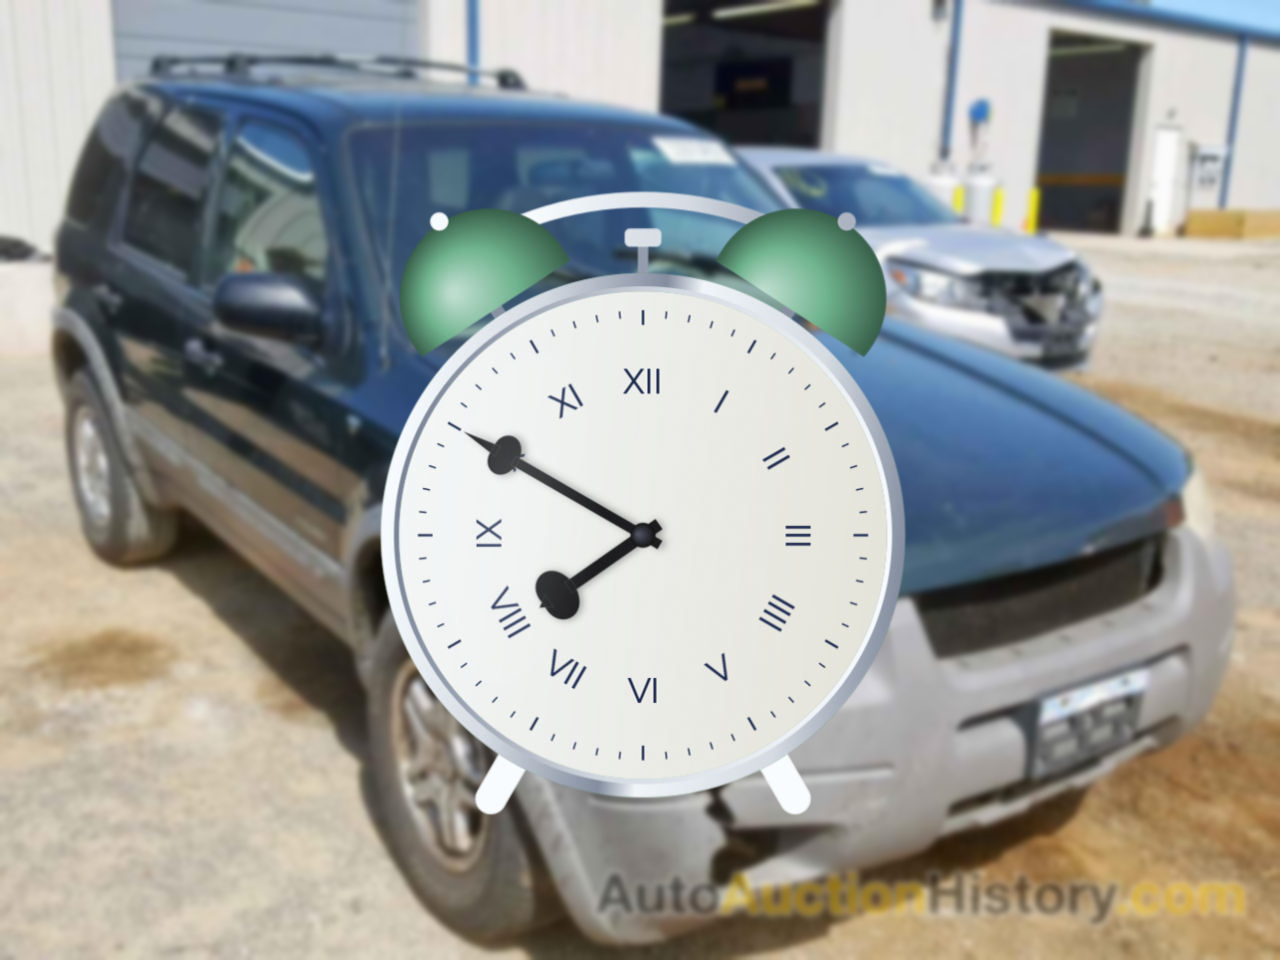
7:50
